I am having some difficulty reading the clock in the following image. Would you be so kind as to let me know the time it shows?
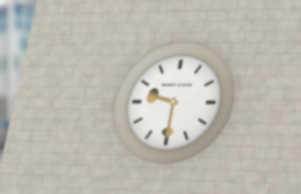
9:30
